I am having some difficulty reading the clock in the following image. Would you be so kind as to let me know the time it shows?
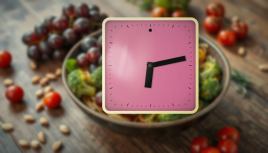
6:13
